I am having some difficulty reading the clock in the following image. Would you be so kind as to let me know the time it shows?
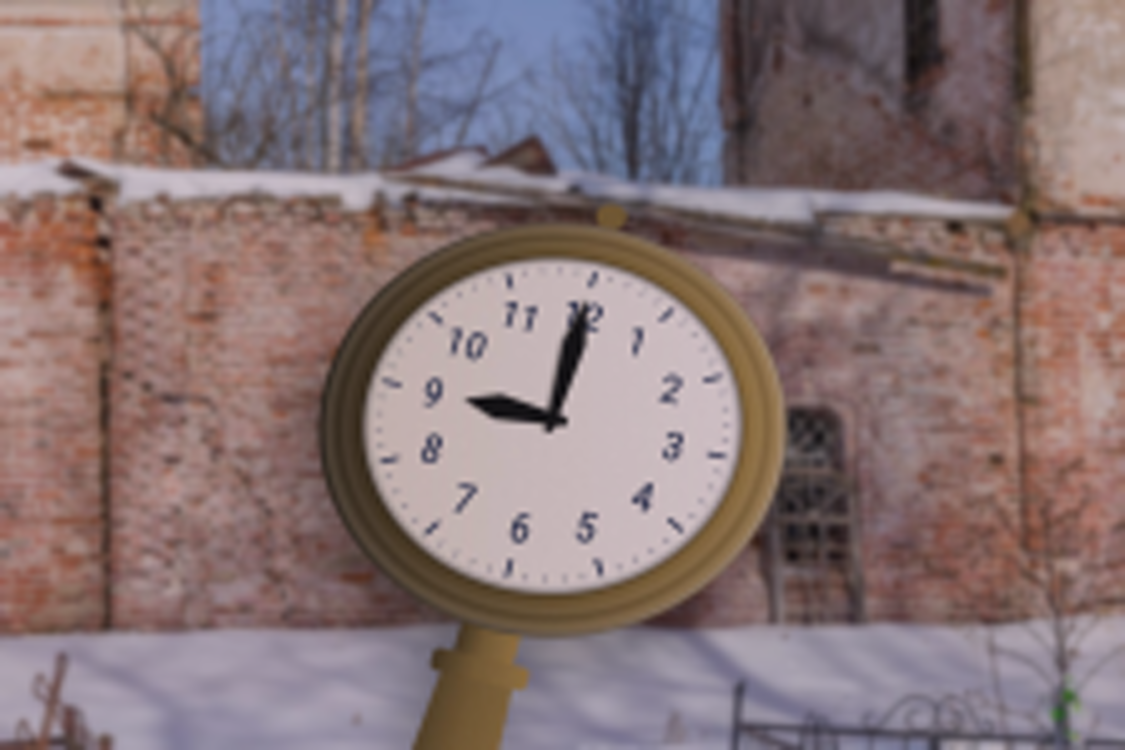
9:00
